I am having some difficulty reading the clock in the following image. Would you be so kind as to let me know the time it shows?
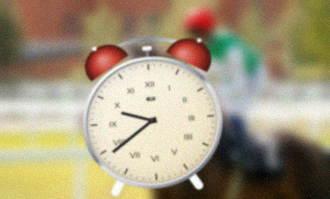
9:39
